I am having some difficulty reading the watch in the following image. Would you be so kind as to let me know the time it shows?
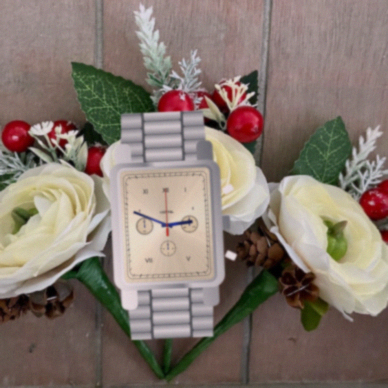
2:49
